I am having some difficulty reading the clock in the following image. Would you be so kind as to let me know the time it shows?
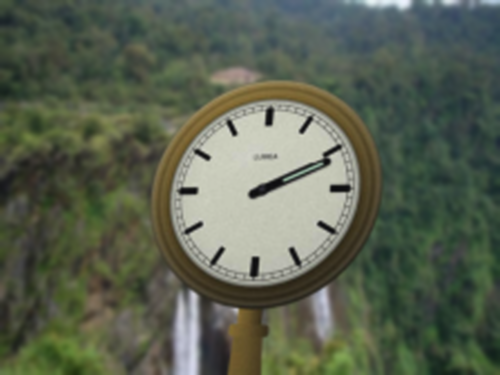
2:11
